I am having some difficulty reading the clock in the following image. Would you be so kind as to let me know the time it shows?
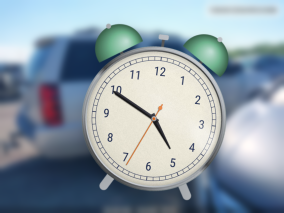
4:49:34
